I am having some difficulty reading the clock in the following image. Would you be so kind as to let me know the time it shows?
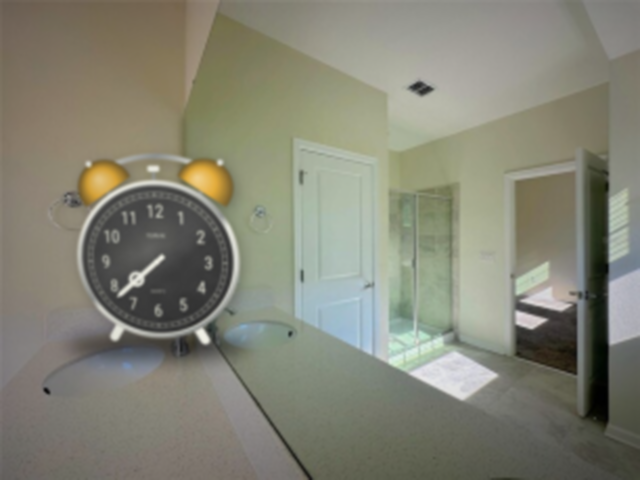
7:38
